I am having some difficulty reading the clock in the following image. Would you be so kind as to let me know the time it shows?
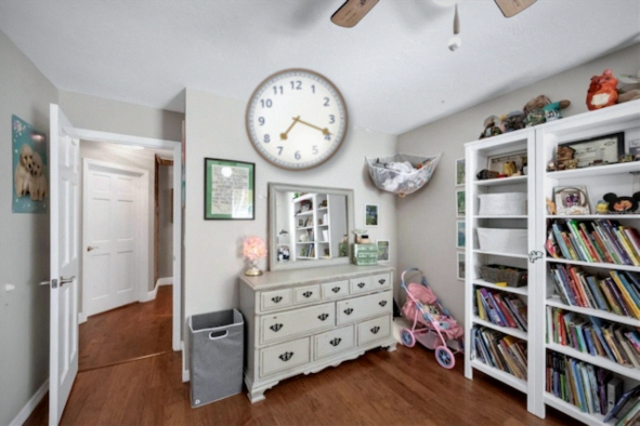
7:19
